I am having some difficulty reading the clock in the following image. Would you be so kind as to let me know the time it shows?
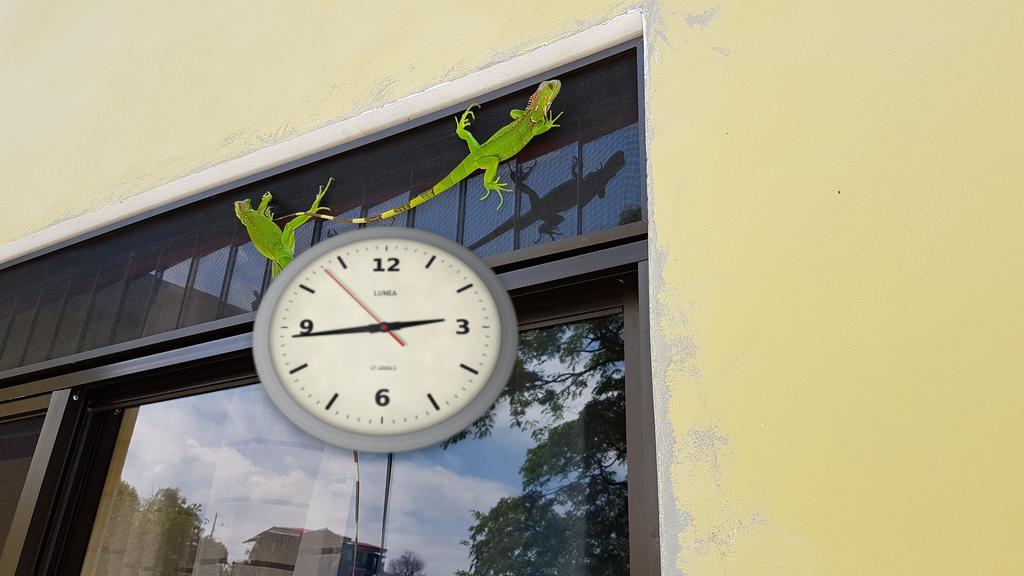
2:43:53
